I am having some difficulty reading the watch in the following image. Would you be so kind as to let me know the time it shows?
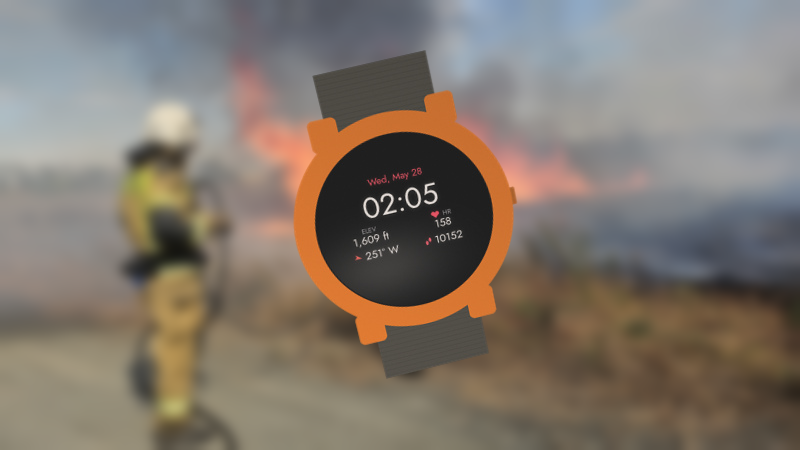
2:05
